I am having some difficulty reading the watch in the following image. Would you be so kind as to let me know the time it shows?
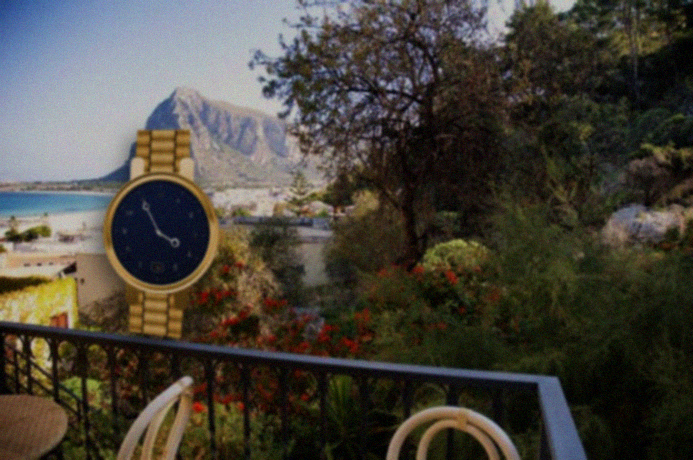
3:55
